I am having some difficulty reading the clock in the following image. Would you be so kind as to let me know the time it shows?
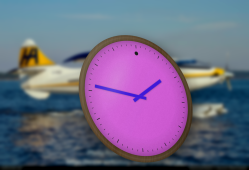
1:46
